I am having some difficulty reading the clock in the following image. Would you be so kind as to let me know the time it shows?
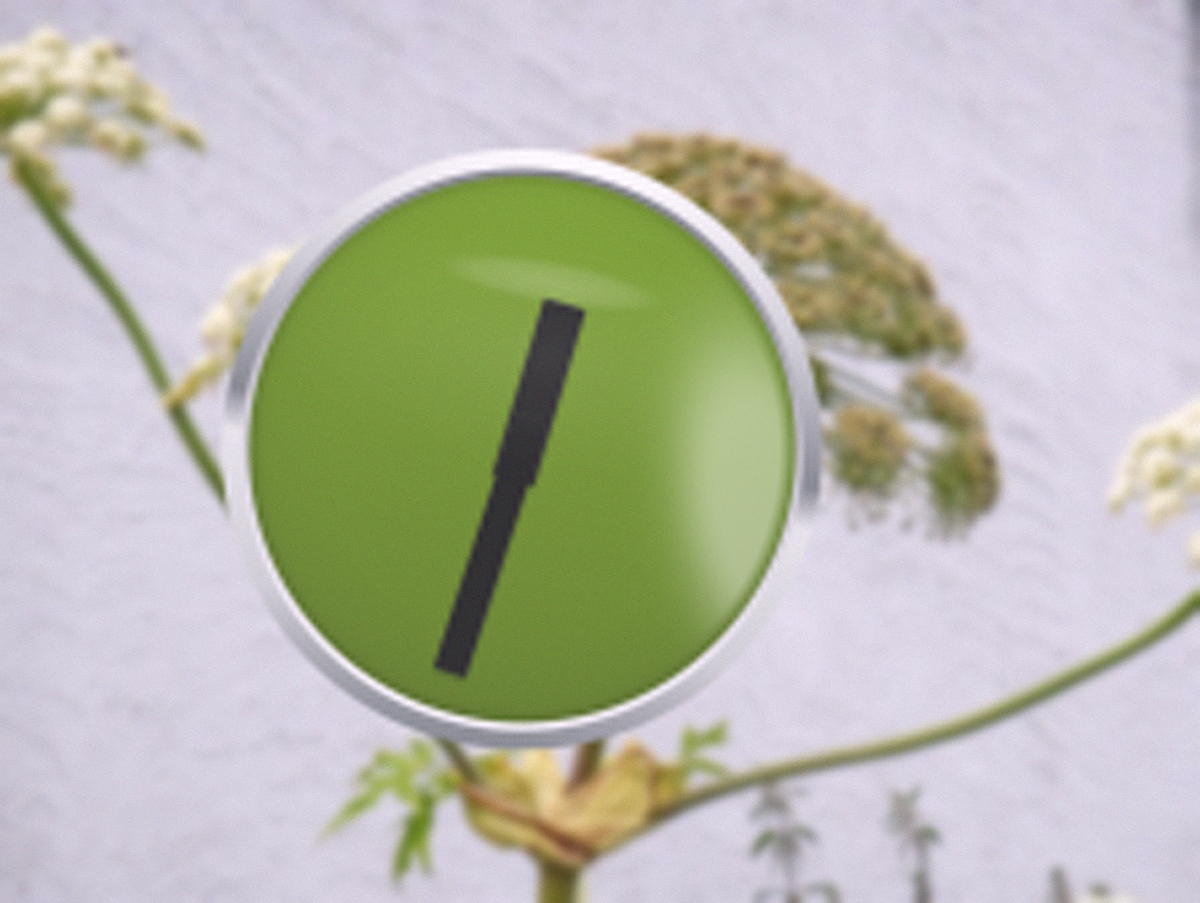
12:33
